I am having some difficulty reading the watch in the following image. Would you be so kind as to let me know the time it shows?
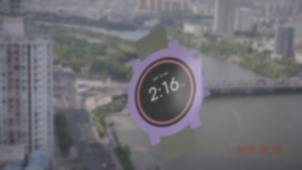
2:16
